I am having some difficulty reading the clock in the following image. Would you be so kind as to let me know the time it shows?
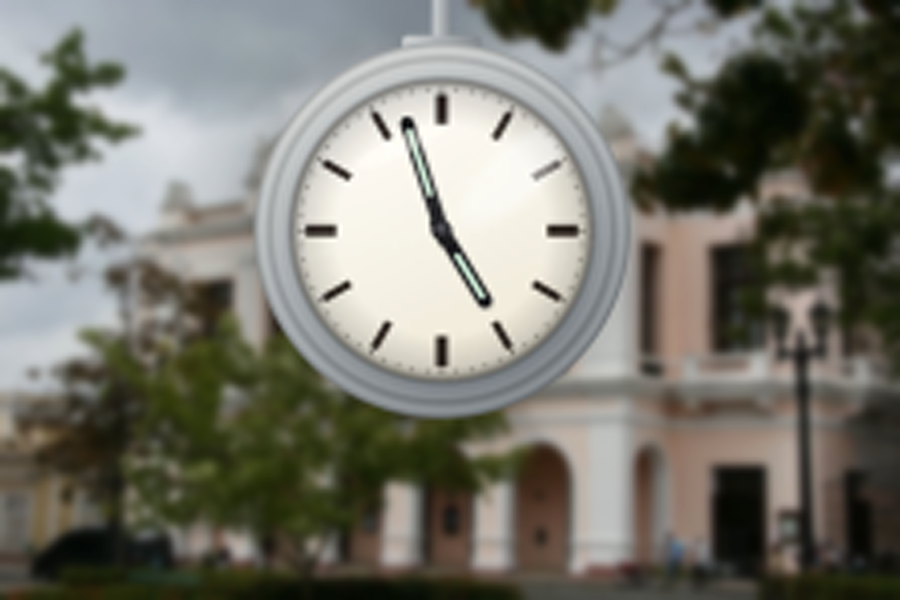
4:57
